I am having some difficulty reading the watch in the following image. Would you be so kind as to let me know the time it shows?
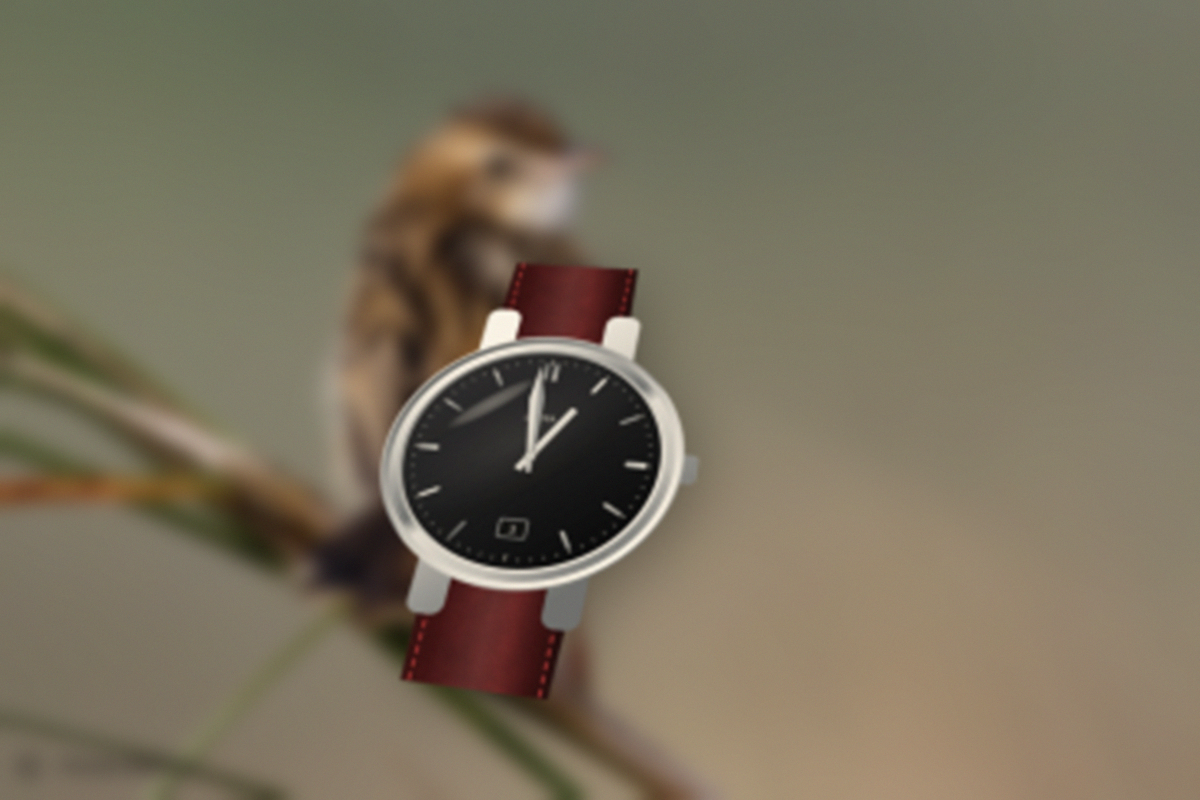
12:59
